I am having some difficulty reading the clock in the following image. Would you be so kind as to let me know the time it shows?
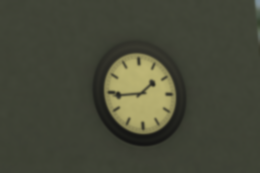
1:44
